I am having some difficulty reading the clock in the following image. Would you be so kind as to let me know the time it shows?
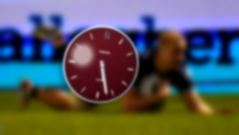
5:27
